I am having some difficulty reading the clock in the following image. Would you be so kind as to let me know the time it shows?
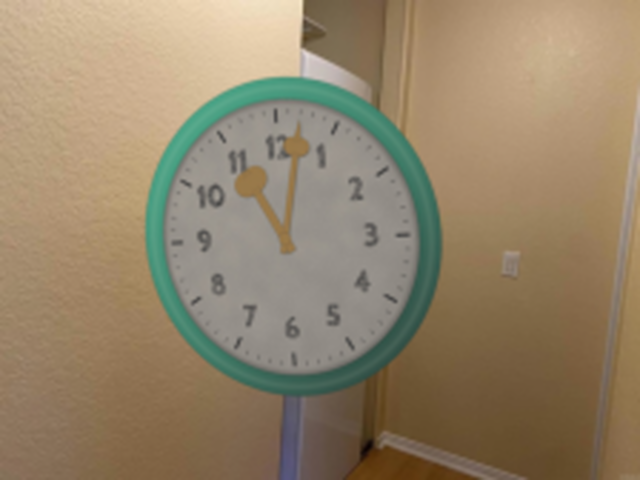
11:02
